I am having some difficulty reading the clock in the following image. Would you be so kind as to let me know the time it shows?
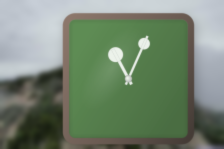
11:04
